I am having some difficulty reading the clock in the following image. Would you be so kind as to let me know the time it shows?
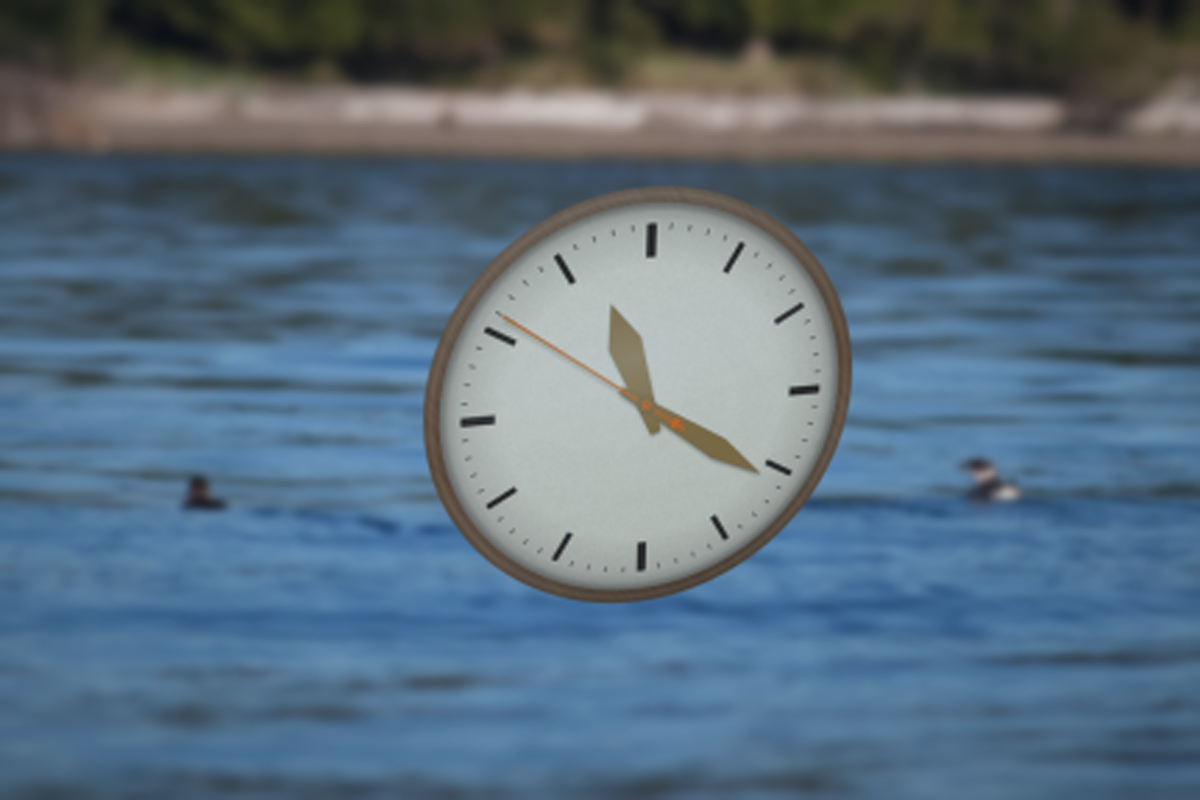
11:20:51
